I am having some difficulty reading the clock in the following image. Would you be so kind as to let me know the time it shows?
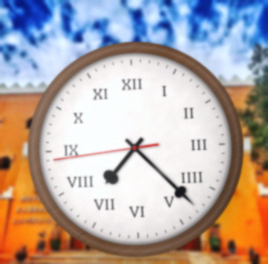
7:22:44
